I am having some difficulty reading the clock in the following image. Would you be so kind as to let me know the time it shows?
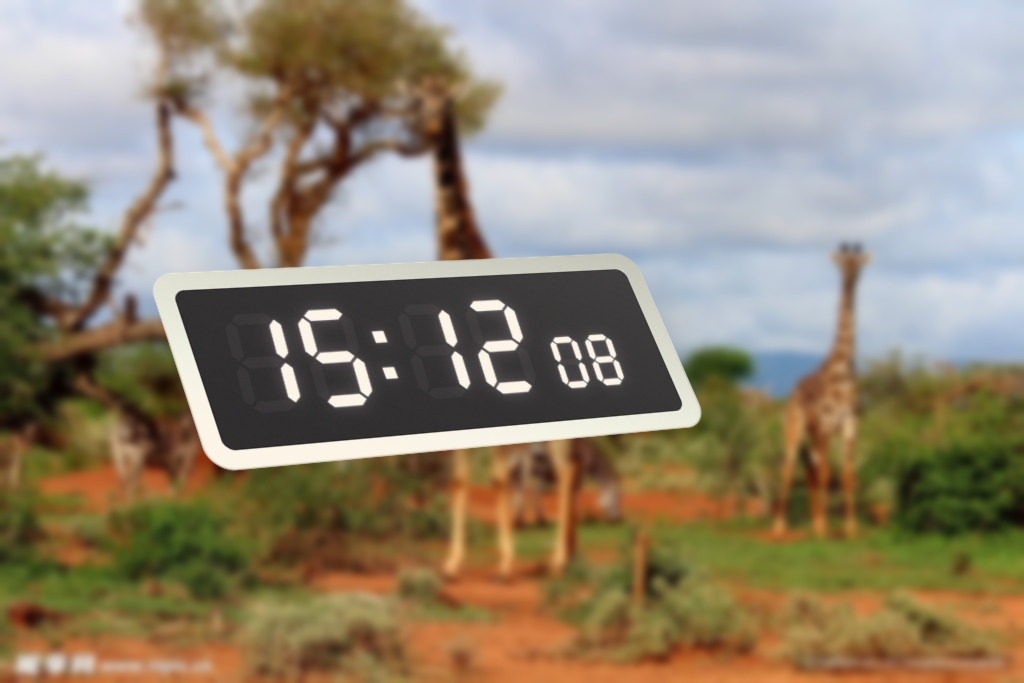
15:12:08
